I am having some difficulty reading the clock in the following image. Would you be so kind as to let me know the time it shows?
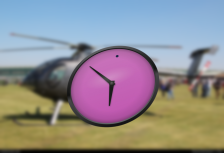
5:51
